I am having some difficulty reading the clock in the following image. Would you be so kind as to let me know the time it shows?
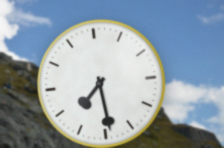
7:29
